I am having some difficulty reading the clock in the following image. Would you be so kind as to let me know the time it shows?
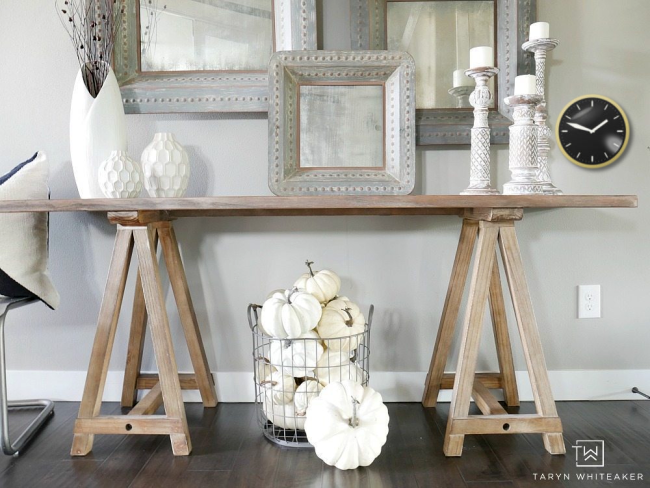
1:48
